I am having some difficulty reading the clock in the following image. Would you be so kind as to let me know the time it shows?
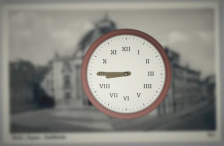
8:45
